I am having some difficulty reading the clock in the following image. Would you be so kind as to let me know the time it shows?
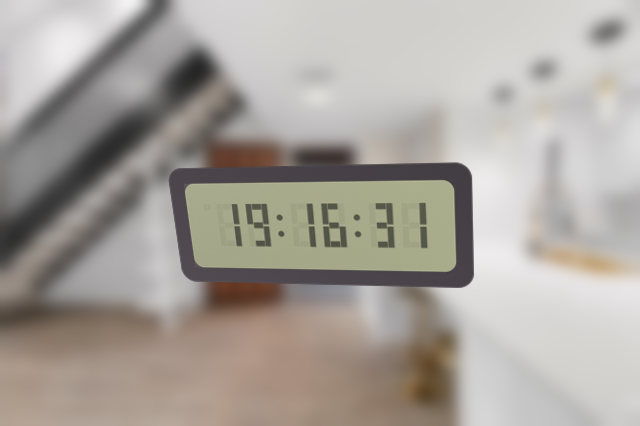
19:16:31
